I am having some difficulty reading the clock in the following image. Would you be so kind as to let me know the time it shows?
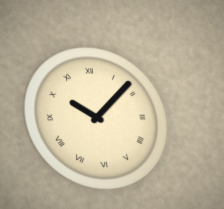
10:08
